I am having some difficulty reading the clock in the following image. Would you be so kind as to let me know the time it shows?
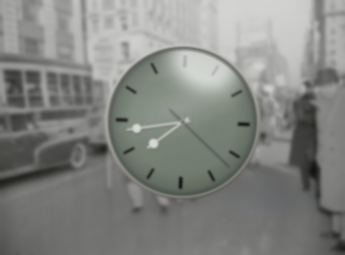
7:43:22
